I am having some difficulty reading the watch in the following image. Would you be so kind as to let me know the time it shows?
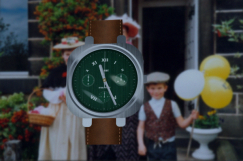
11:26
